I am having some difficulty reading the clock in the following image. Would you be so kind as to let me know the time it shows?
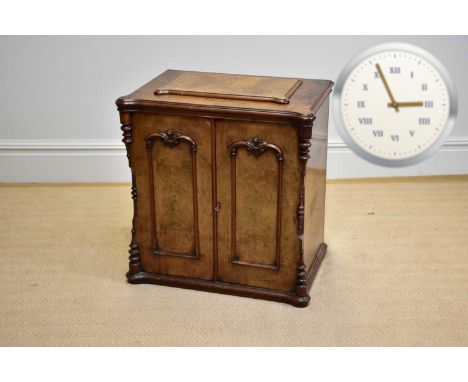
2:56
